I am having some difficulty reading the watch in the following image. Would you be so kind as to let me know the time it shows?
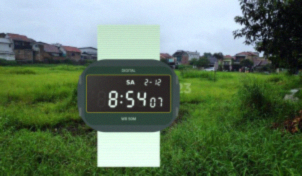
8:54:07
